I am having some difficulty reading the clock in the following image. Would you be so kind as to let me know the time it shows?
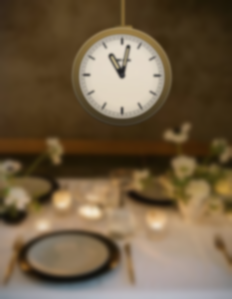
11:02
